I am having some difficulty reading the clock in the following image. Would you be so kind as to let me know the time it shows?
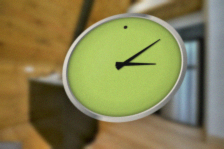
3:09
